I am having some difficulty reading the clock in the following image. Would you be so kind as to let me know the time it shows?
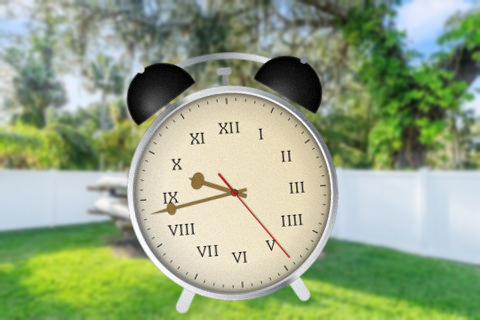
9:43:24
